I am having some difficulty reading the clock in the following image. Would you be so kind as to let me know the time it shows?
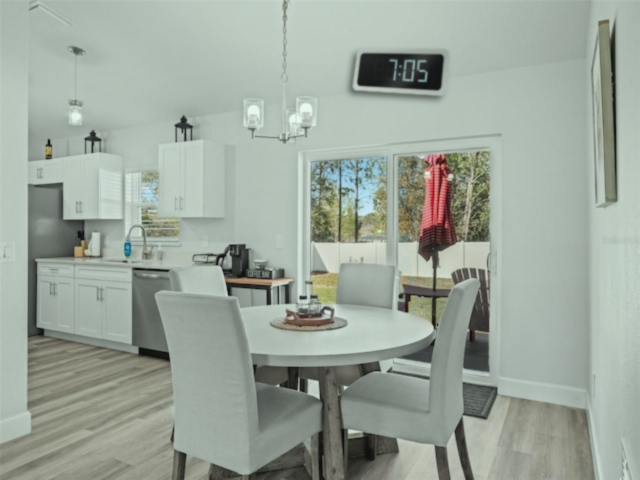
7:05
